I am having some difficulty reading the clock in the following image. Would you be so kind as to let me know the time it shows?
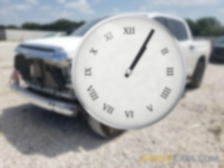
1:05
